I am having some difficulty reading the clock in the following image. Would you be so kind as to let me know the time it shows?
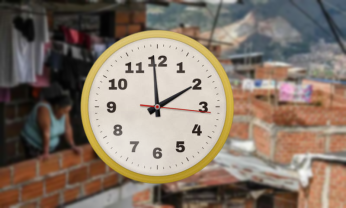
1:59:16
